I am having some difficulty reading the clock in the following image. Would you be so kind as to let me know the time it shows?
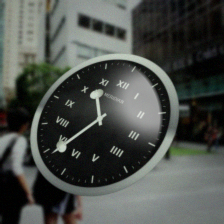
10:34
